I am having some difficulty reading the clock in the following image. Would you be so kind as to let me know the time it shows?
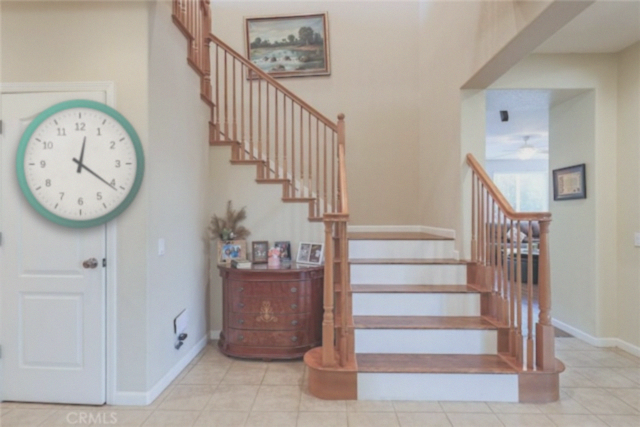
12:21
